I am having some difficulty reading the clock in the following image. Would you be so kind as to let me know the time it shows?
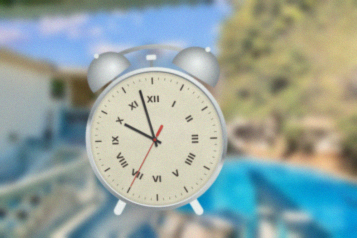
9:57:35
